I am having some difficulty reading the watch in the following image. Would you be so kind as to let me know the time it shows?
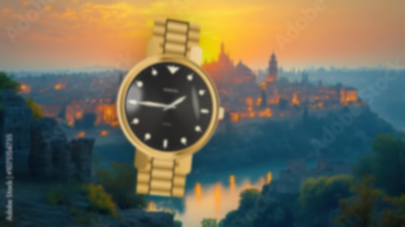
1:45
